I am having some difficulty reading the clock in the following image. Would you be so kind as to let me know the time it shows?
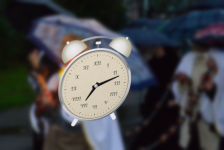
7:12
